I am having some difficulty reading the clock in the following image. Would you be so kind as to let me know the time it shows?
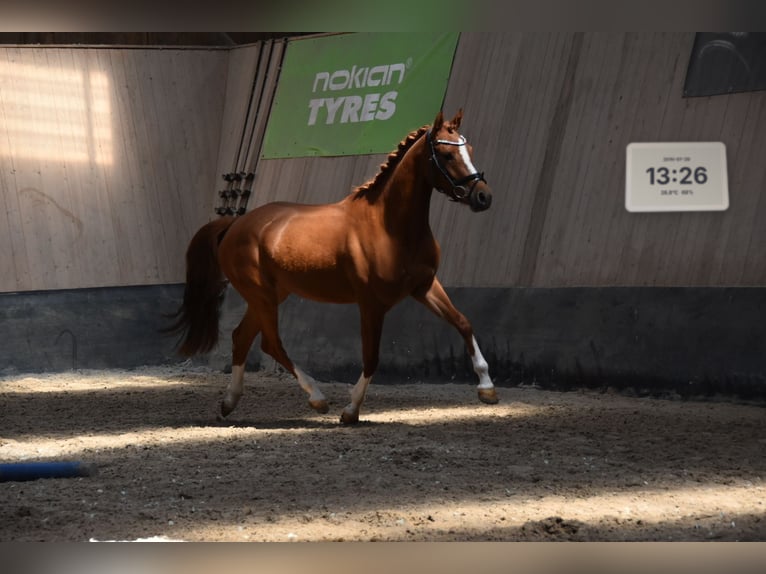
13:26
